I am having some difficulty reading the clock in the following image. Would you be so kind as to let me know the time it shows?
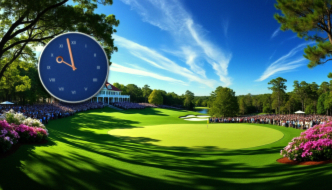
9:58
